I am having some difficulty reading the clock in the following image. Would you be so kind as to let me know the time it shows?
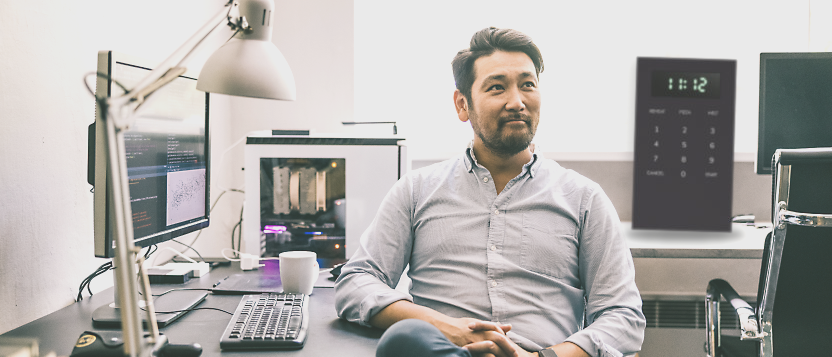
11:12
